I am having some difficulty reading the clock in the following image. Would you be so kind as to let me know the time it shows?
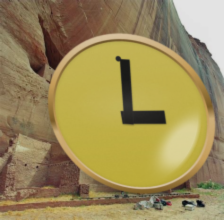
3:01
